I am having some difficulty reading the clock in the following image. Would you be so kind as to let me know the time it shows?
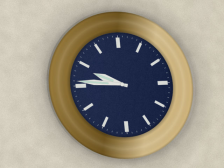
9:46
